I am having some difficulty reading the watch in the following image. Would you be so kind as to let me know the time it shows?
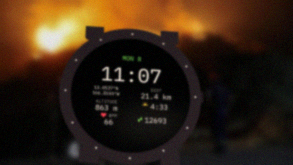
11:07
